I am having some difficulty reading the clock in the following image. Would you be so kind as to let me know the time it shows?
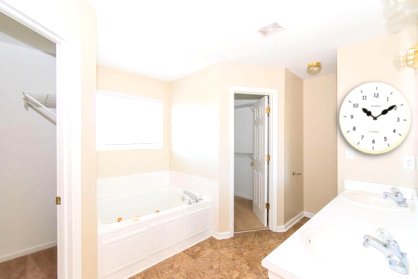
10:09
